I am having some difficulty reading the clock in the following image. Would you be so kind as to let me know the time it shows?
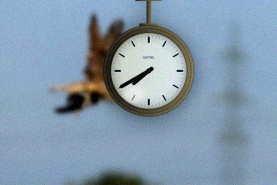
7:40
